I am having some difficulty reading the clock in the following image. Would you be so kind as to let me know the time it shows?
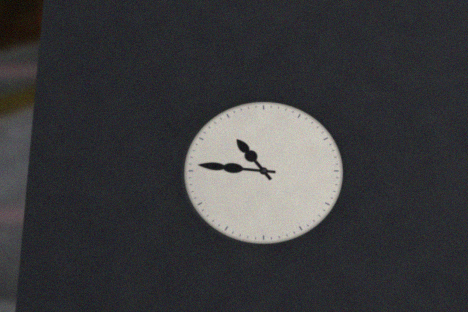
10:46
